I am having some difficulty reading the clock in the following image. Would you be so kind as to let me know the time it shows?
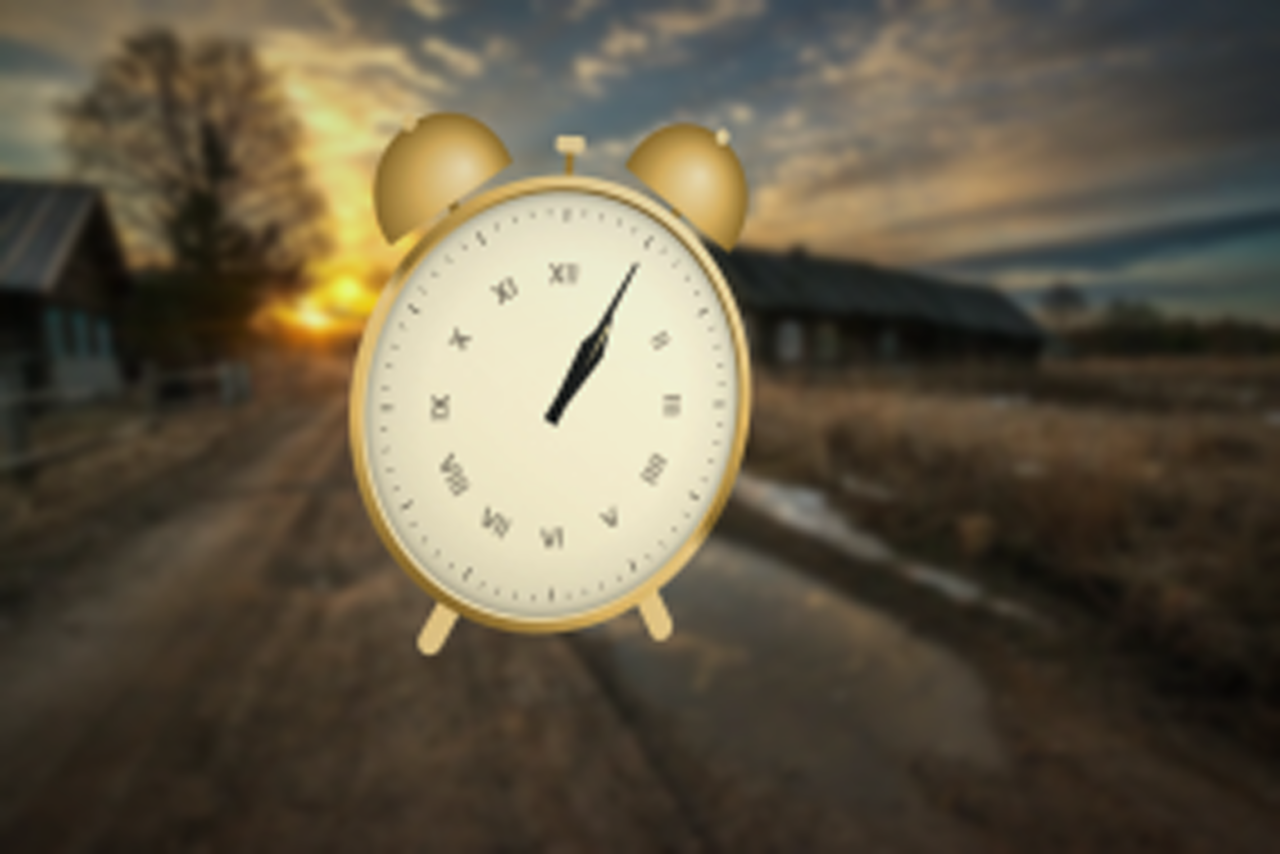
1:05
